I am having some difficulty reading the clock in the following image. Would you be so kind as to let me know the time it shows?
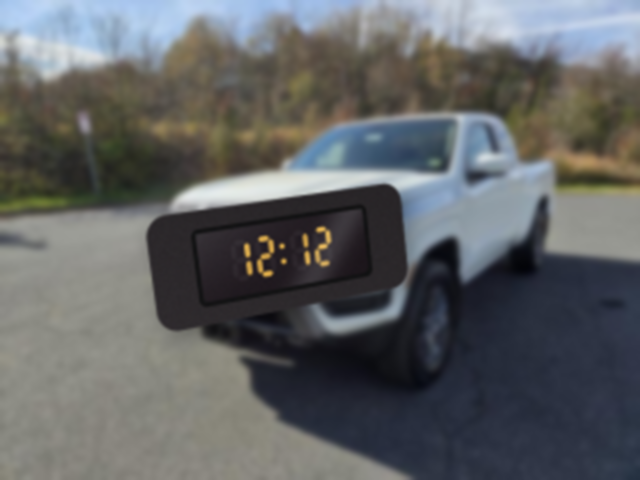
12:12
